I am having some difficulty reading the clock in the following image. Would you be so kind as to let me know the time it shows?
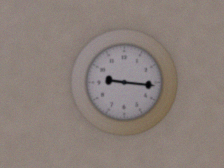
9:16
